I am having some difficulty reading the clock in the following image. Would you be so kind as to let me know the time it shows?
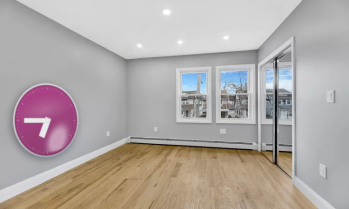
6:45
